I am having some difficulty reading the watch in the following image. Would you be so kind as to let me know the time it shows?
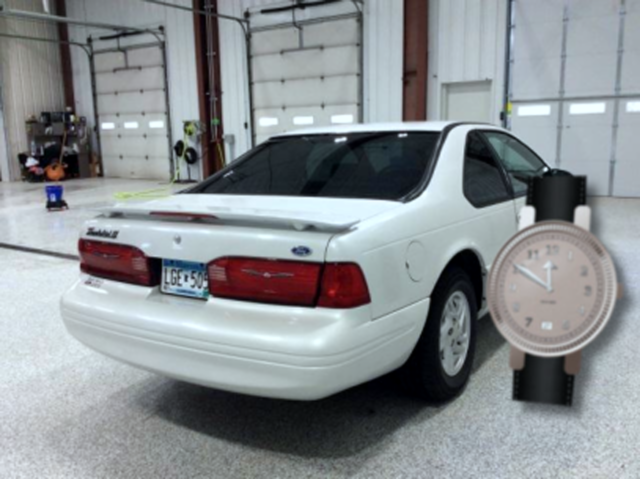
11:50
